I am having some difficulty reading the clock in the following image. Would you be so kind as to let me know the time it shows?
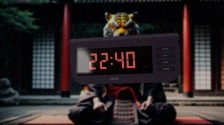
22:40
